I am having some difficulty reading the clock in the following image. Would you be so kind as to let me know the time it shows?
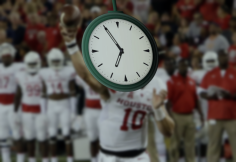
6:55
